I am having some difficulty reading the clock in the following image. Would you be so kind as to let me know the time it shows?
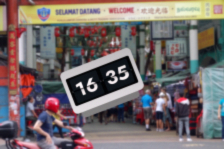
16:35
